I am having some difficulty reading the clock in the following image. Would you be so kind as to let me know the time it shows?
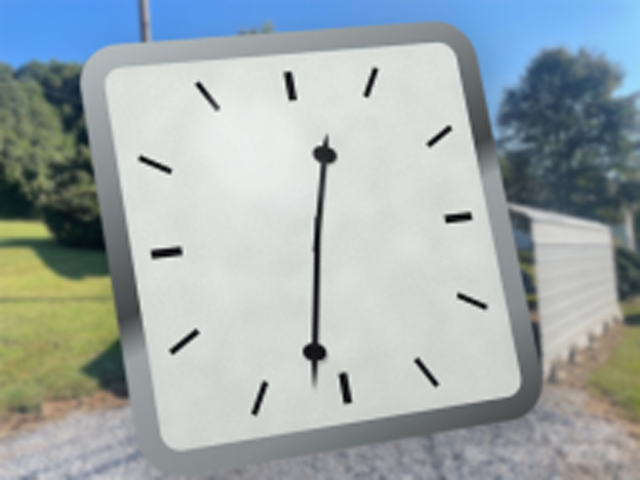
12:32
